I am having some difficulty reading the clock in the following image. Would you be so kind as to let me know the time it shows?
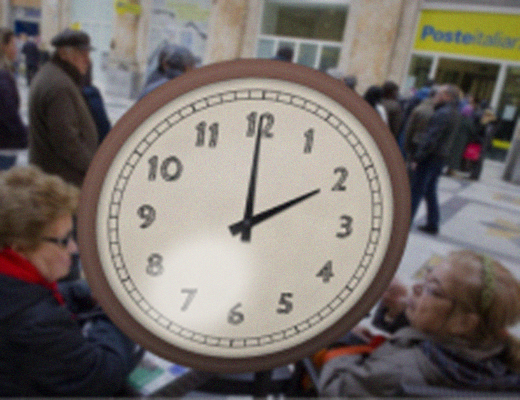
2:00
